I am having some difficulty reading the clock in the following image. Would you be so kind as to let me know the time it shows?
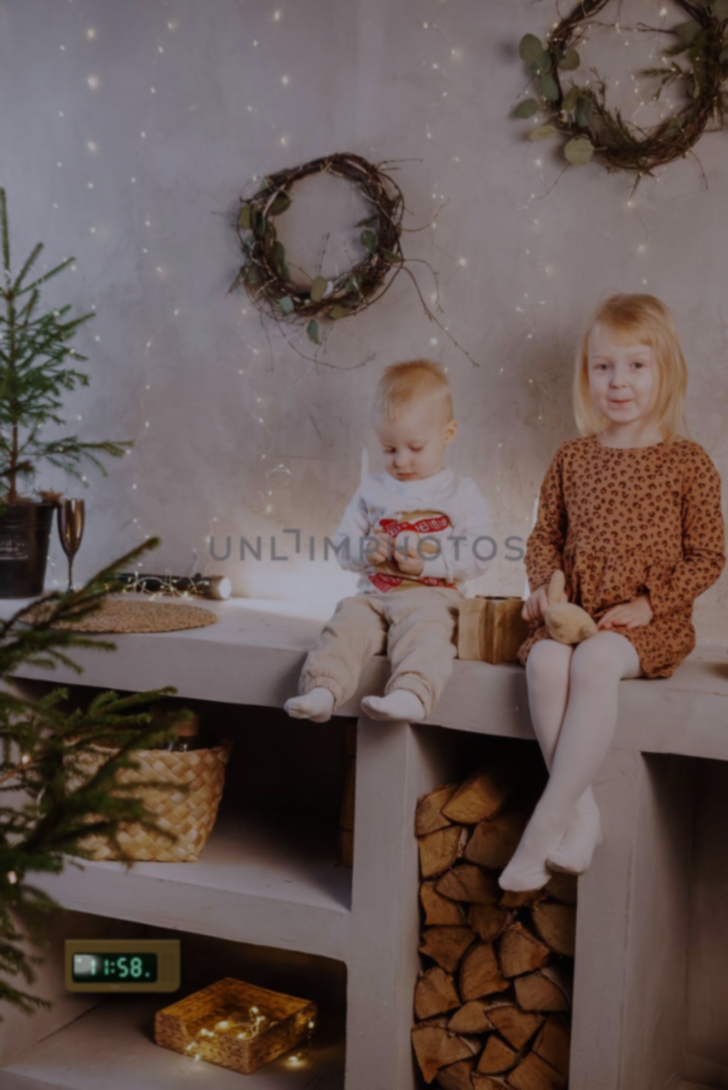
11:58
